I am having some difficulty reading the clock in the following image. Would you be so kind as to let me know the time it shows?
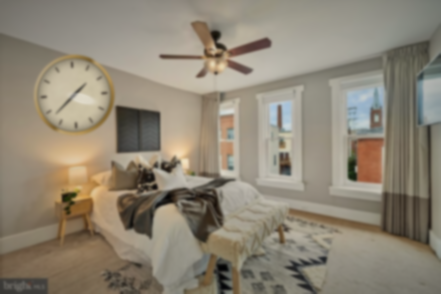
1:38
